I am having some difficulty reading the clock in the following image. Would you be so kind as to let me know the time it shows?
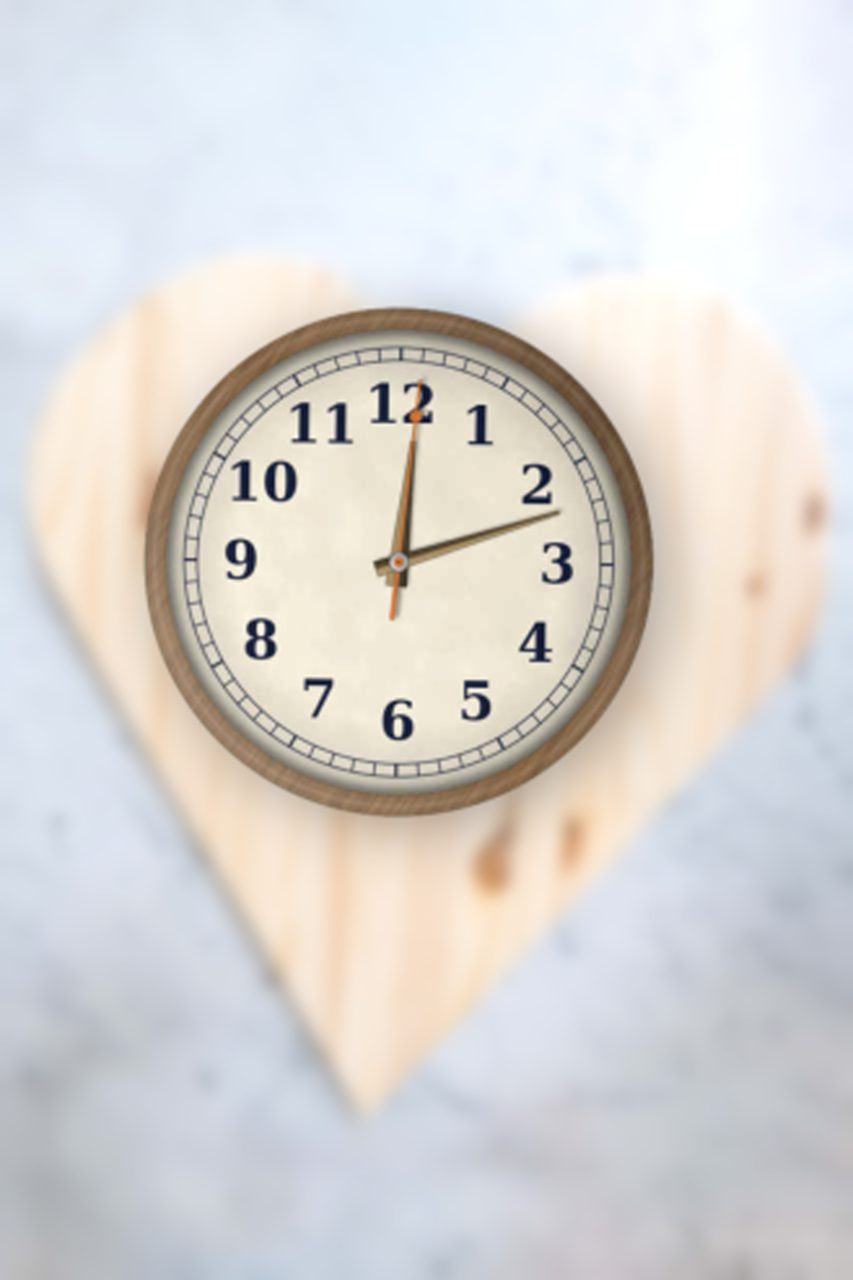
12:12:01
